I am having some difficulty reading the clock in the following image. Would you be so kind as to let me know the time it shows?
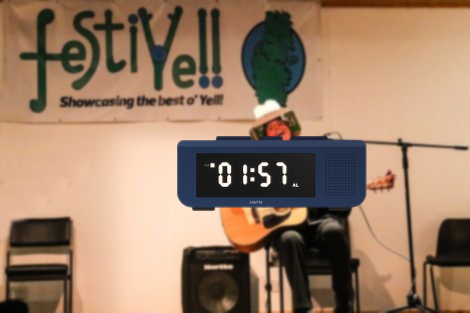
1:57
